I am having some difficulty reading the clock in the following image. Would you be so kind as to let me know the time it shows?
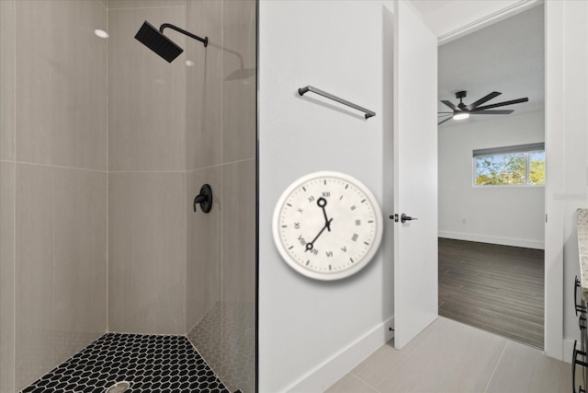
11:37
